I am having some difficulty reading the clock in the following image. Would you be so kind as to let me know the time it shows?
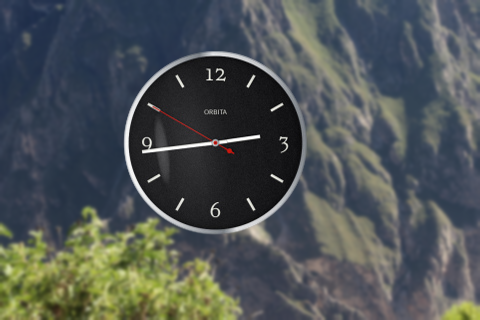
2:43:50
